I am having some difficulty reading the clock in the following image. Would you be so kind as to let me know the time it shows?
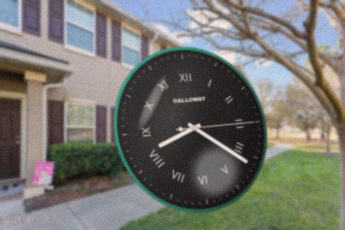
8:21:15
